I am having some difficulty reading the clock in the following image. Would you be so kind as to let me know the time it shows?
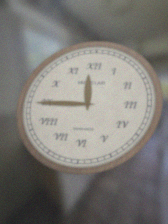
11:45
